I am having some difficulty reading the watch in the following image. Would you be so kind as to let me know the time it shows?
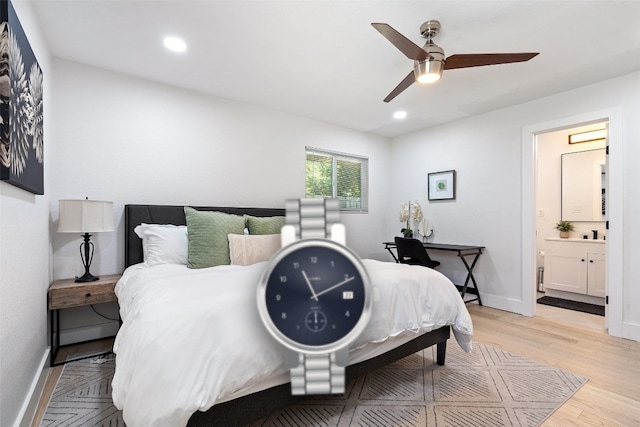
11:11
